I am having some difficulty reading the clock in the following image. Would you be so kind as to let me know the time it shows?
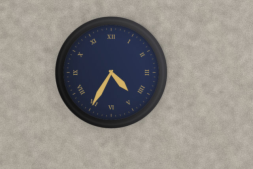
4:35
